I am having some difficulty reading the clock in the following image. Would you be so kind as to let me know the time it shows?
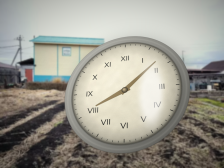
8:08
